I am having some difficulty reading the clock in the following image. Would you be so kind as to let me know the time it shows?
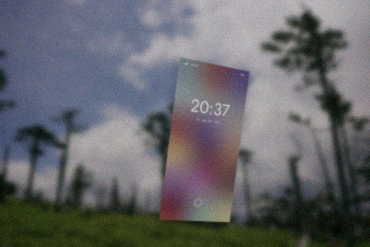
20:37
